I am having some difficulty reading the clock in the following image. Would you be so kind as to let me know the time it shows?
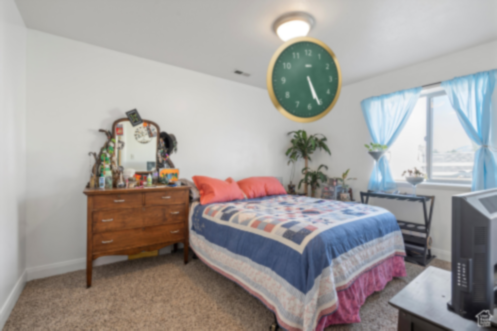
5:26
